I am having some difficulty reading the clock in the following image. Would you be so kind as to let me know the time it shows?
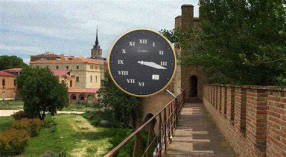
3:17
